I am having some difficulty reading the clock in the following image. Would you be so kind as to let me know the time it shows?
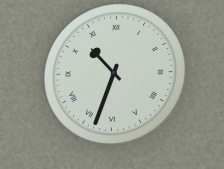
10:33
